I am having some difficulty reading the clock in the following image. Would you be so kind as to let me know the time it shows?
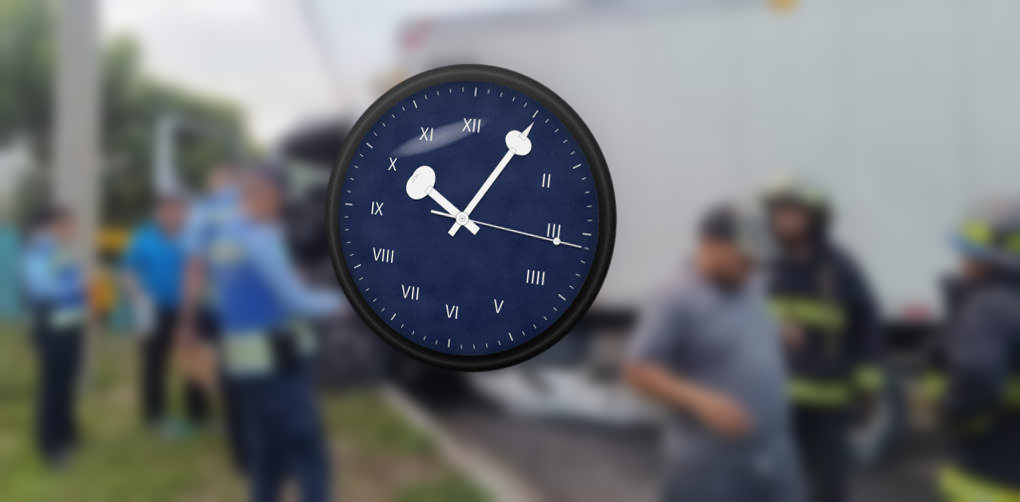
10:05:16
